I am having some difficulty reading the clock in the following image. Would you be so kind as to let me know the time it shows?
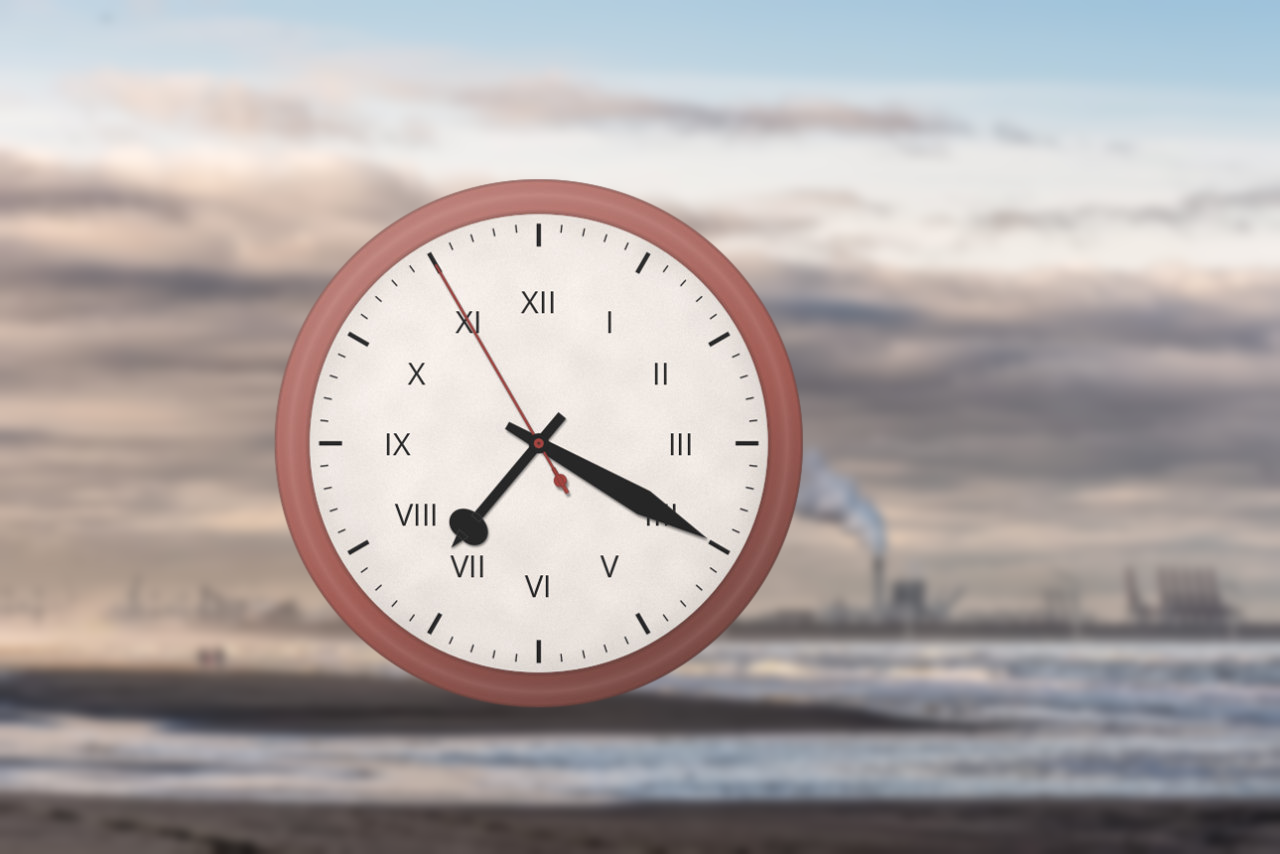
7:19:55
